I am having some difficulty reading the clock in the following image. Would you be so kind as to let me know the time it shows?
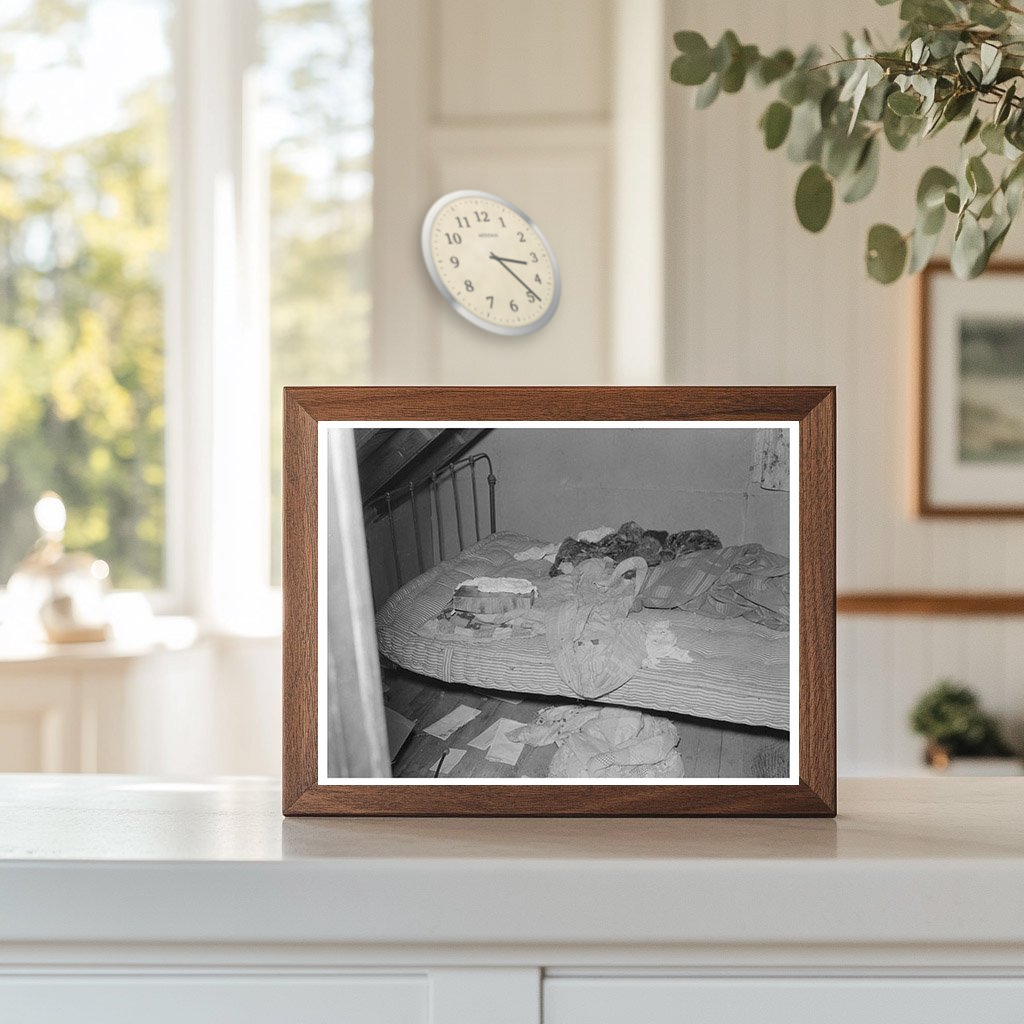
3:24
